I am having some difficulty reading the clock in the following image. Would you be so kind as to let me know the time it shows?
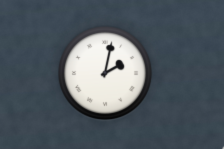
2:02
